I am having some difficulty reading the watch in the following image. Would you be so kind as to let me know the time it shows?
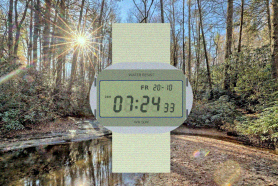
7:24:33
